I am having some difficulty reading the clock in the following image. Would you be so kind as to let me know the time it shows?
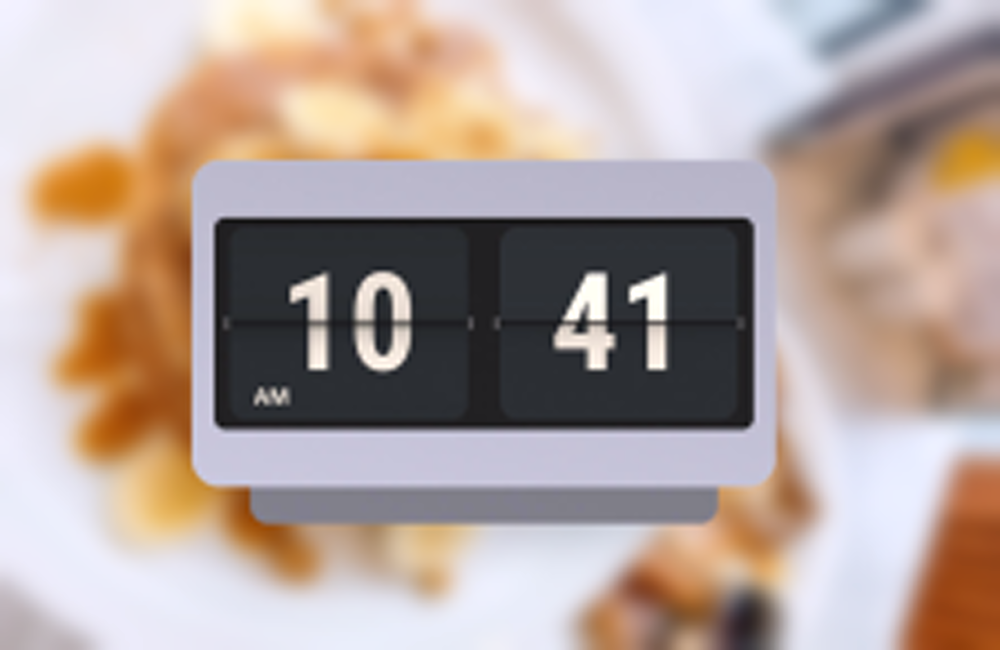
10:41
